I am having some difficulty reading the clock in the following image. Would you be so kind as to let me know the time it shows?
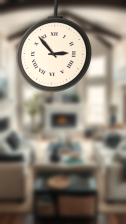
2:53
